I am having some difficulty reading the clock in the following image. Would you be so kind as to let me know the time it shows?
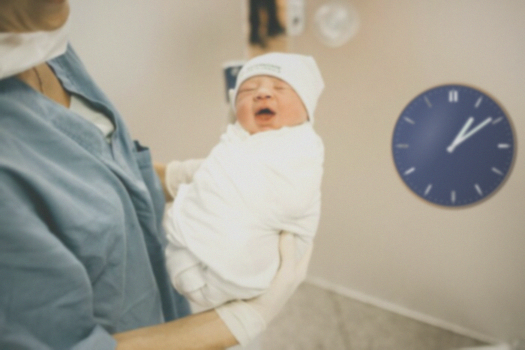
1:09
